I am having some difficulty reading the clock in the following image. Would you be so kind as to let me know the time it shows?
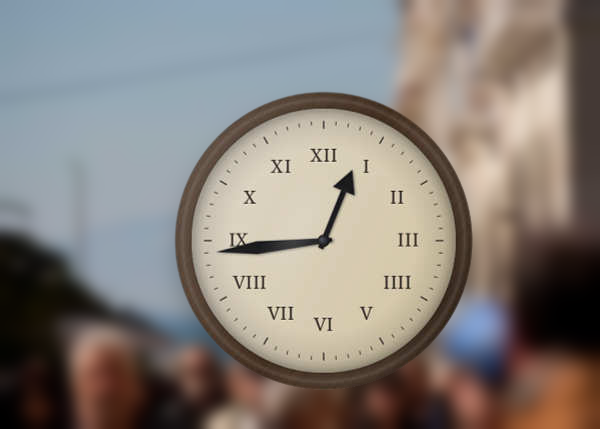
12:44
